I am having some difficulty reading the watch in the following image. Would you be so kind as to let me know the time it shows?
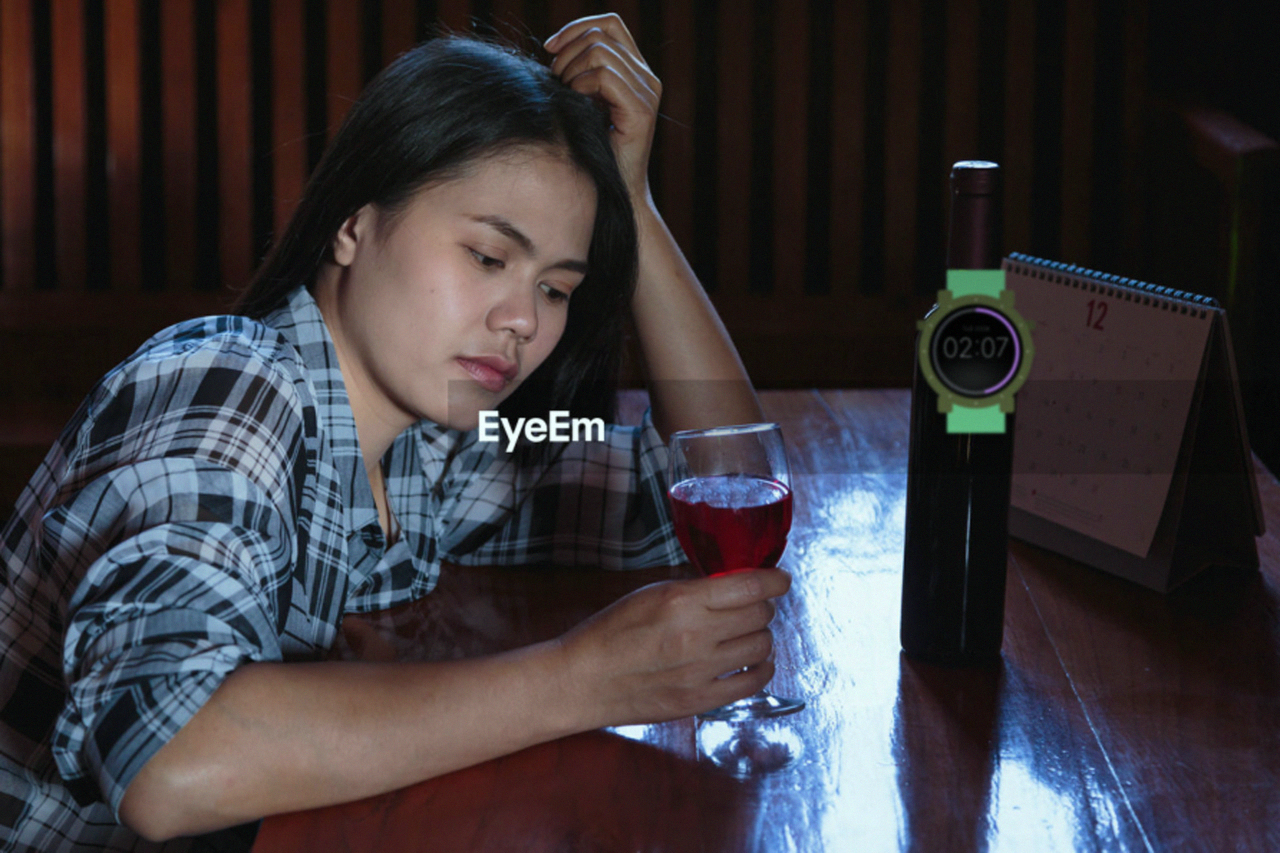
2:07
